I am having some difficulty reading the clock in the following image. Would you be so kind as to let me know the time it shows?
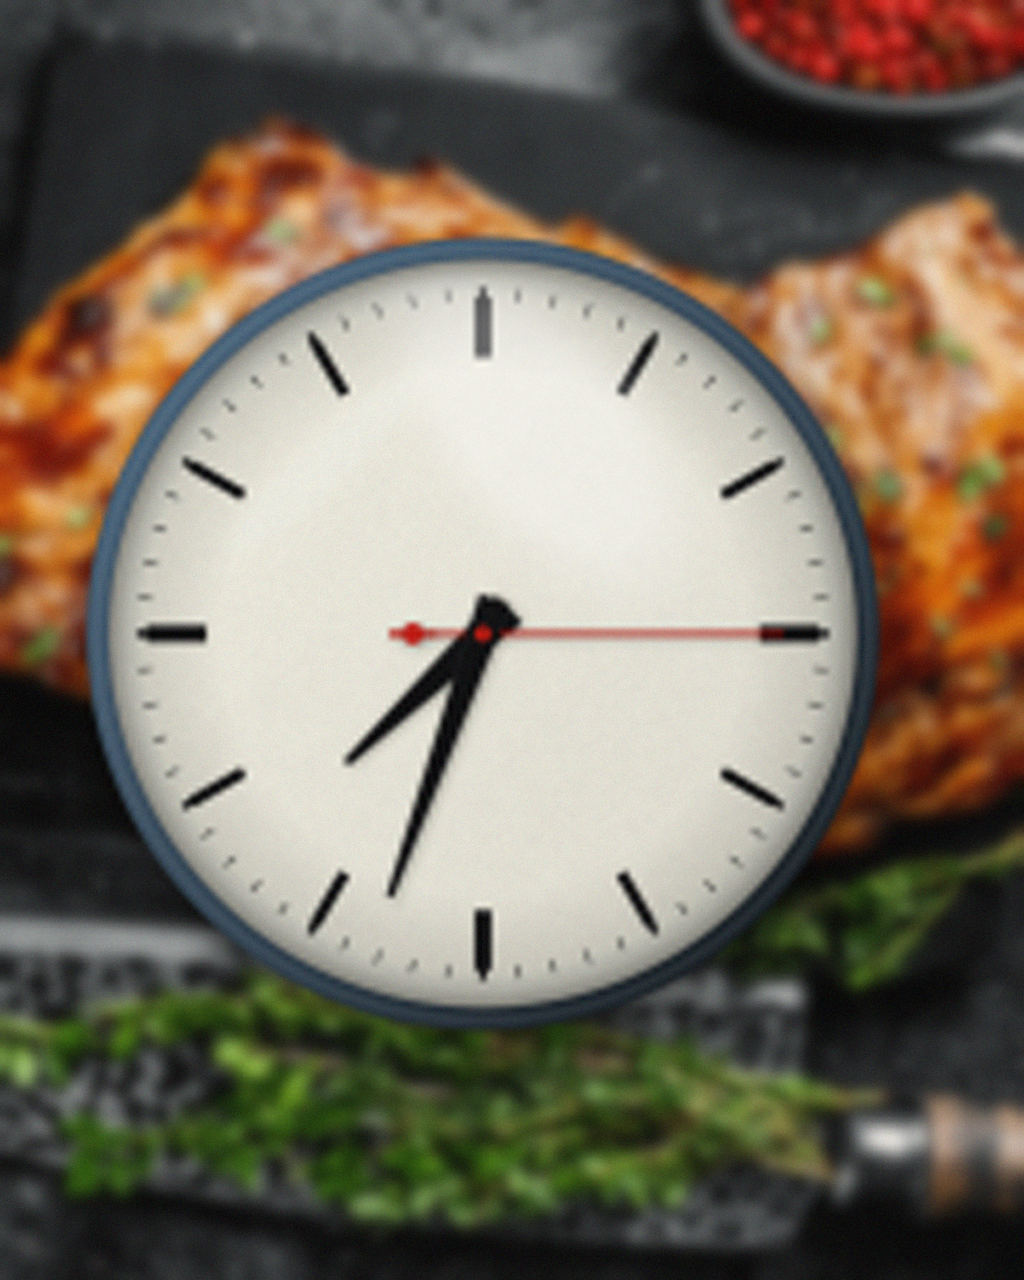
7:33:15
